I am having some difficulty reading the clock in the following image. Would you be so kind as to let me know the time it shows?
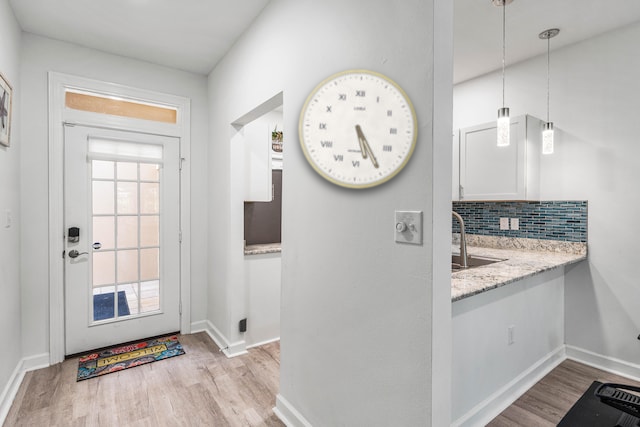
5:25
